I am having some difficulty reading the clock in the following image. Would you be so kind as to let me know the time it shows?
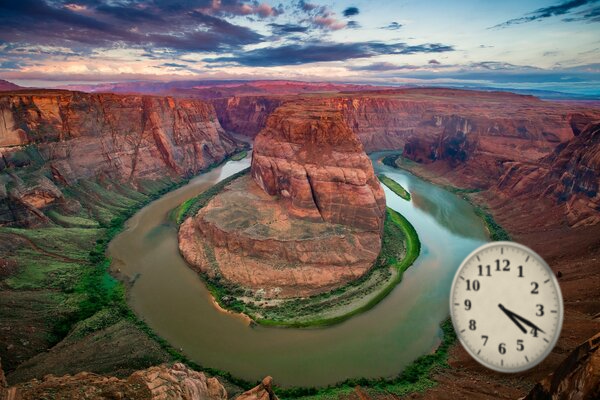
4:19
